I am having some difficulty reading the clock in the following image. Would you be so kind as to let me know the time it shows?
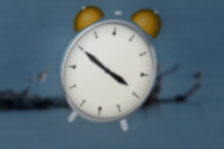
3:50
